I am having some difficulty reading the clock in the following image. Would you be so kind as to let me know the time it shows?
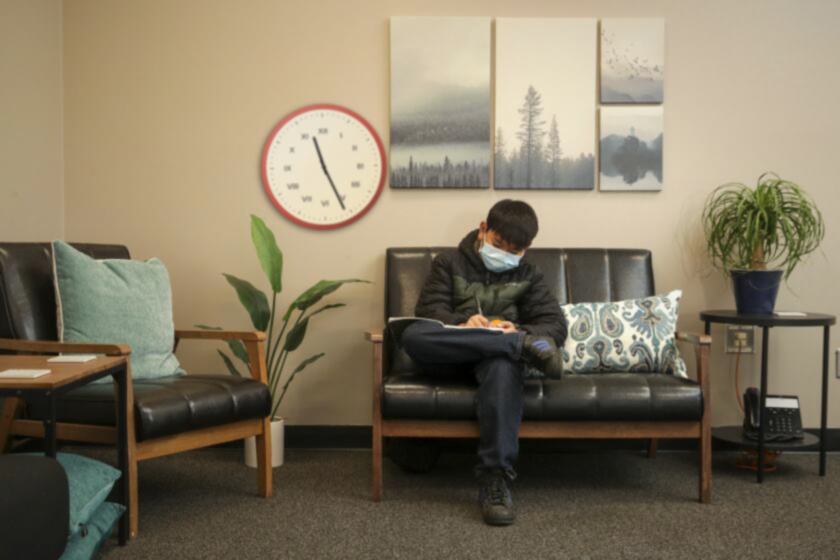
11:26
